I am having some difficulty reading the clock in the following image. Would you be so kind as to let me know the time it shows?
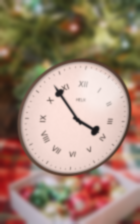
3:53
